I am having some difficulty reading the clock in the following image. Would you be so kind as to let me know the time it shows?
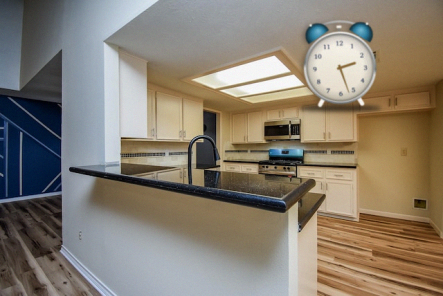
2:27
